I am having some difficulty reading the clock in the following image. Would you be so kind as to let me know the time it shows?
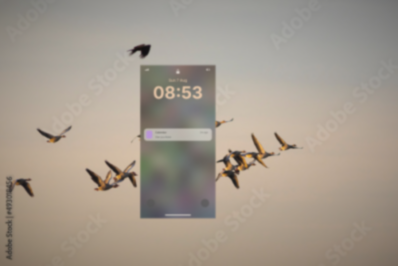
8:53
